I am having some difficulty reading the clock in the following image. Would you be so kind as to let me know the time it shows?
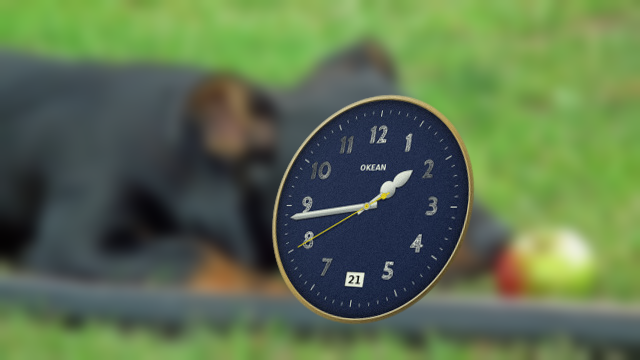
1:43:40
